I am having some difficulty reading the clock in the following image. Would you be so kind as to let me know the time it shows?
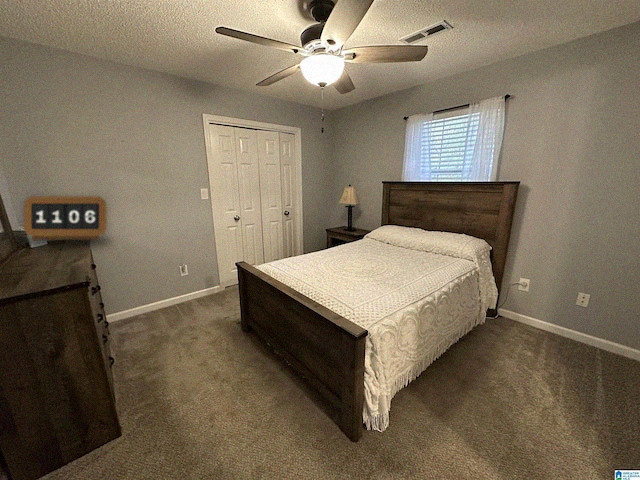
11:06
